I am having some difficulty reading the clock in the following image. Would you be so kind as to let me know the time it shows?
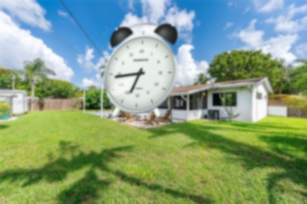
6:44
